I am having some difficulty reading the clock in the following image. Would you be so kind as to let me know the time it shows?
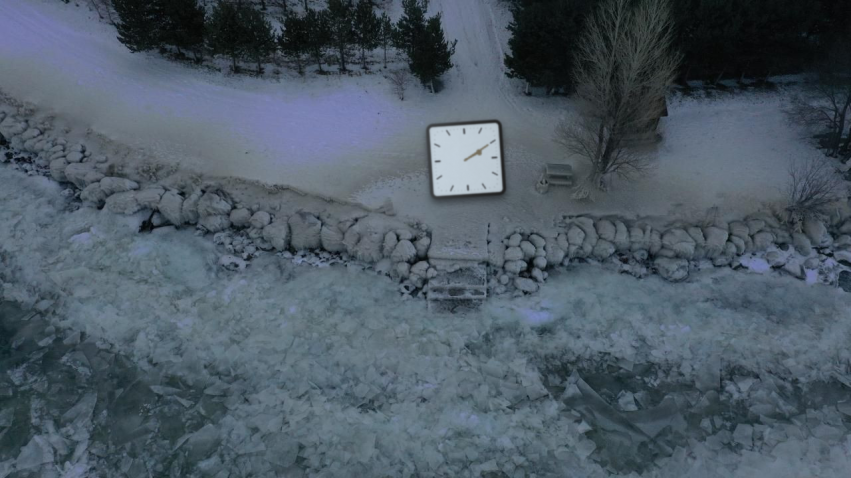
2:10
